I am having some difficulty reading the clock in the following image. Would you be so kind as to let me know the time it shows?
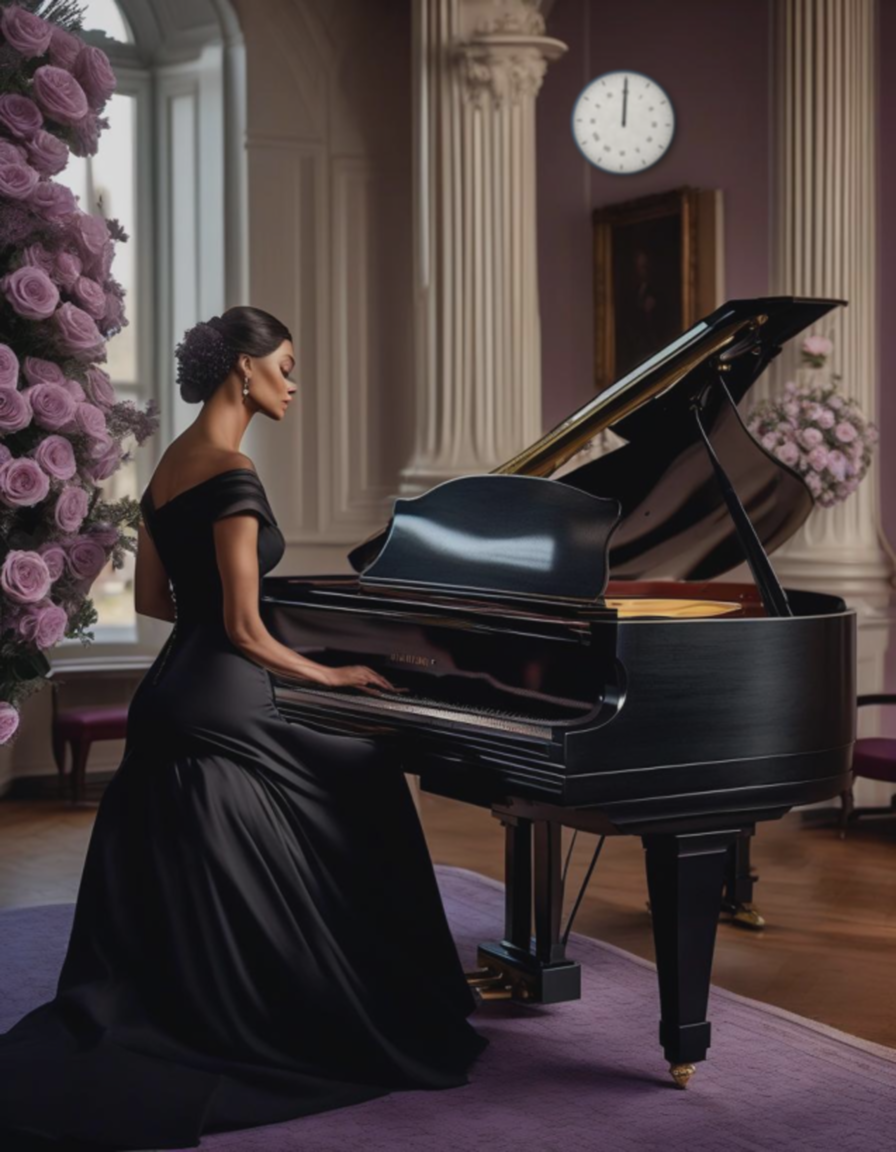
12:00
